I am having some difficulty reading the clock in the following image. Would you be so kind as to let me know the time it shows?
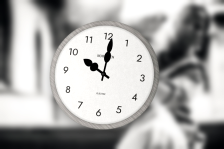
10:01
